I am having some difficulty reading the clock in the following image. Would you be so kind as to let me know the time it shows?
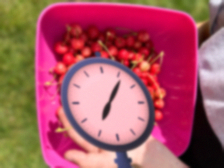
7:06
